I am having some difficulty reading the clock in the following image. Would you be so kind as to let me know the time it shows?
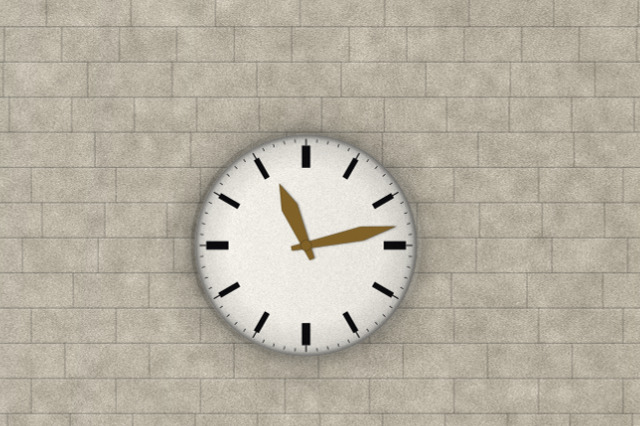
11:13
